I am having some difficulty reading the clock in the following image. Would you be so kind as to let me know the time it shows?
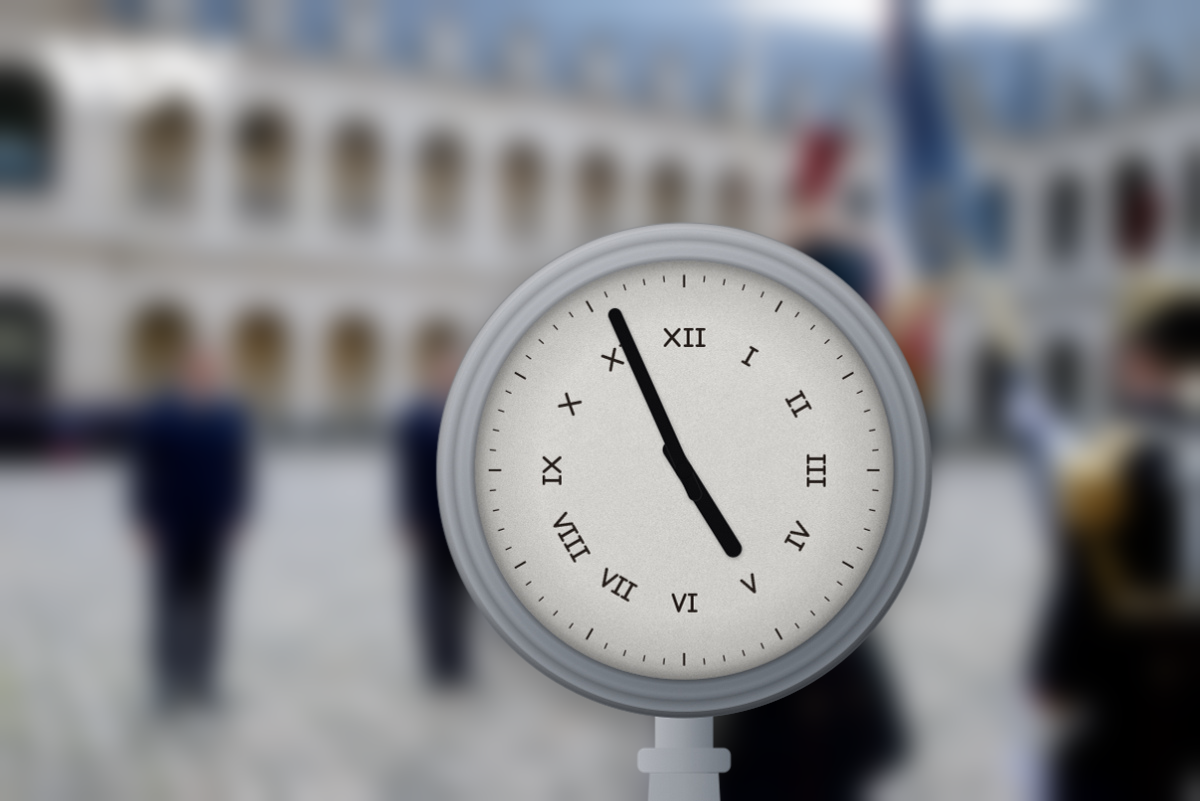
4:56
